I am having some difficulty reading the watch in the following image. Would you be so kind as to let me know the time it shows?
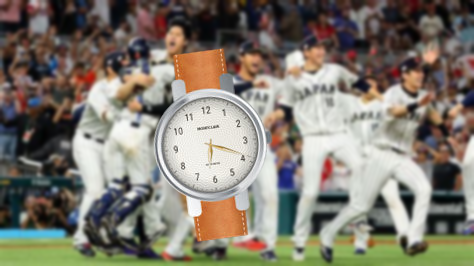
6:19
